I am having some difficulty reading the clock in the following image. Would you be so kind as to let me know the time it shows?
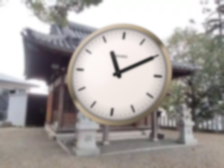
11:10
